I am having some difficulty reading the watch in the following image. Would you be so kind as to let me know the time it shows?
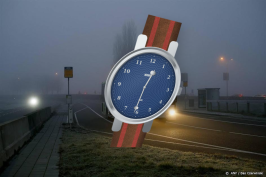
12:31
